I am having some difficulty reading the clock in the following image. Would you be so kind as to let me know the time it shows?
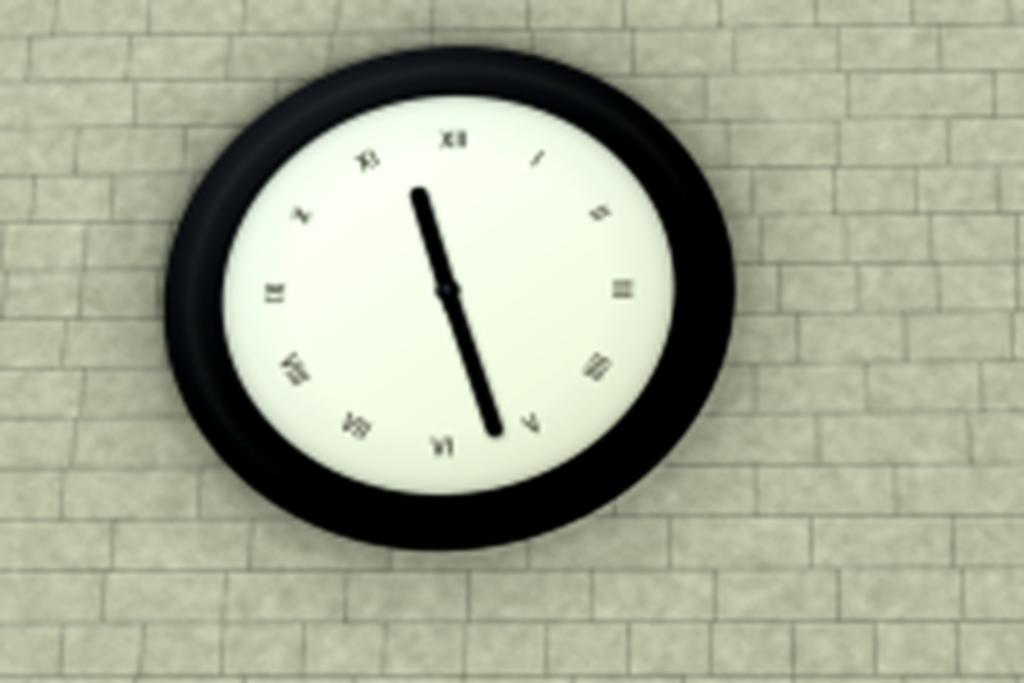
11:27
